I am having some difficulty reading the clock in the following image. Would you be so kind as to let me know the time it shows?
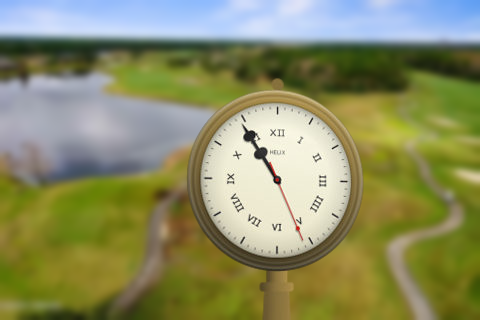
10:54:26
